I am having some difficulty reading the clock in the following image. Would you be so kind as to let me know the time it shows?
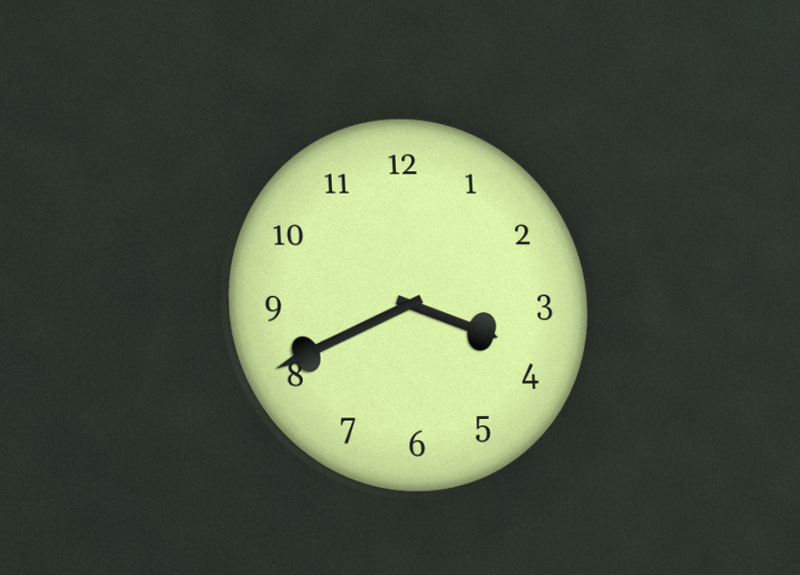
3:41
